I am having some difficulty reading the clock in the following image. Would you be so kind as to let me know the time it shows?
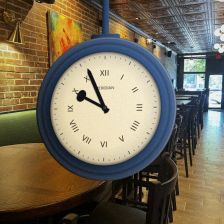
9:56
